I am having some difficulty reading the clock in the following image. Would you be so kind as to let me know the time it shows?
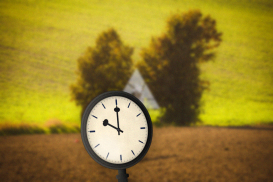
10:00
